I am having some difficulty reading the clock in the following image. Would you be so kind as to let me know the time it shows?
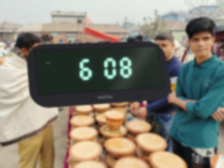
6:08
